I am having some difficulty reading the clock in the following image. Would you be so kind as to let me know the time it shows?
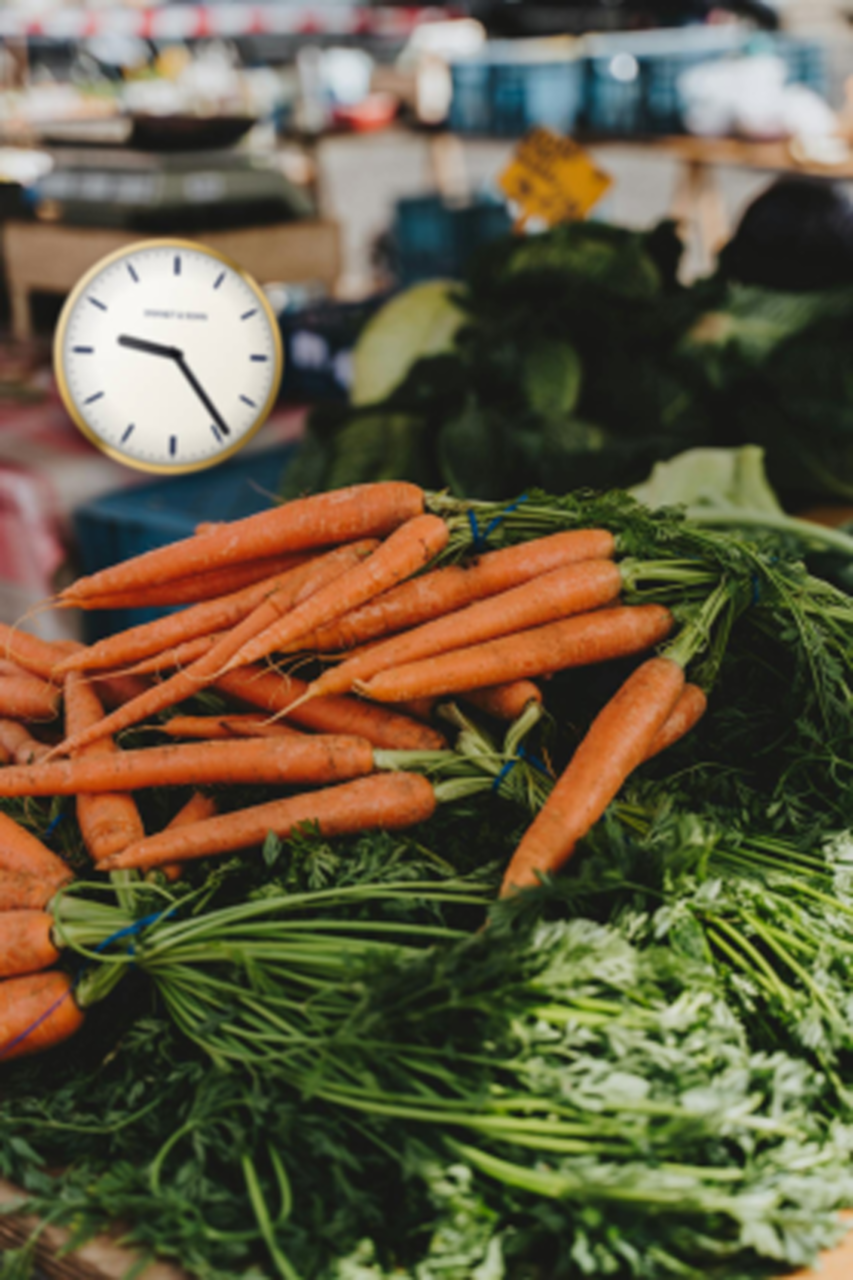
9:24
